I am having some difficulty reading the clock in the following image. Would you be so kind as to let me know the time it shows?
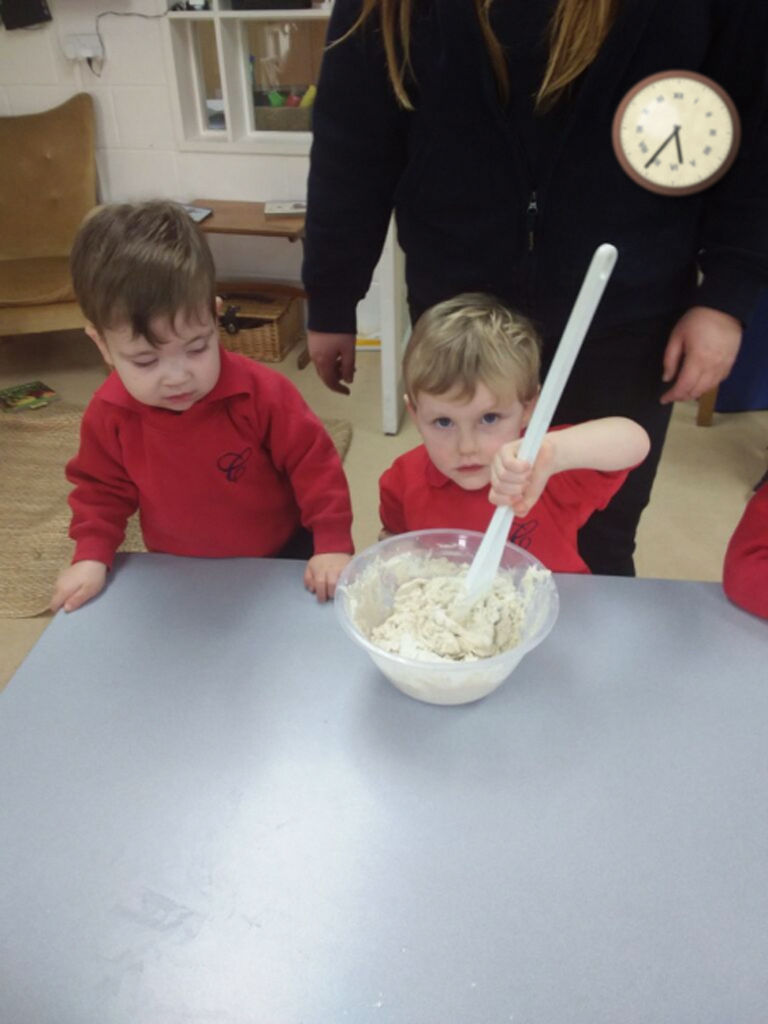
5:36
